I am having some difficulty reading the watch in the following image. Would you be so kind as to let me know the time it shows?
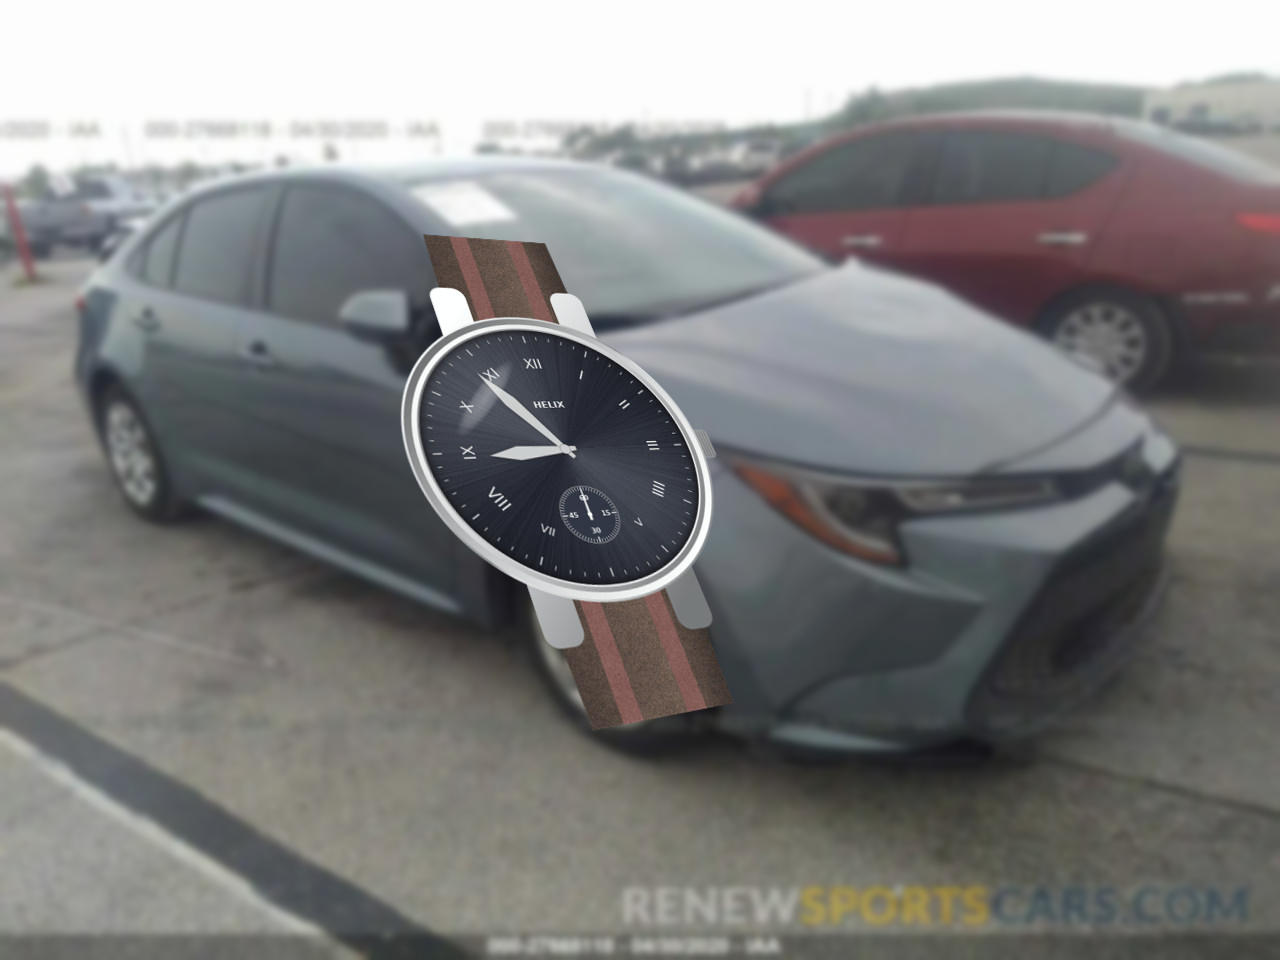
8:54
